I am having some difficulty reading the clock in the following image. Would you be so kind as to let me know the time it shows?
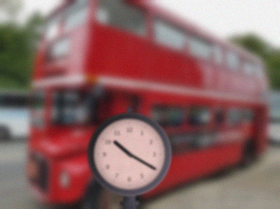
10:20
